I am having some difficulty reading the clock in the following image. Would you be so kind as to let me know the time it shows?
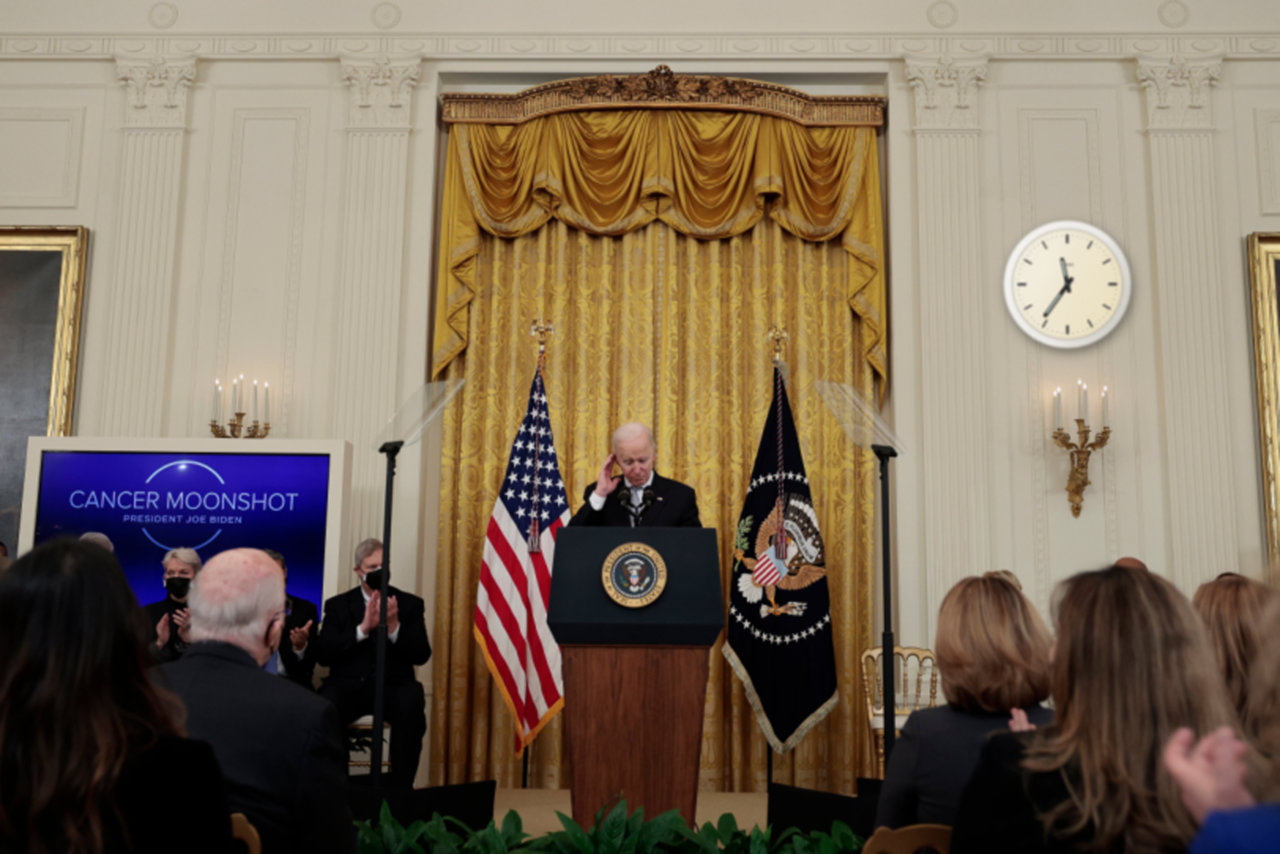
11:36
